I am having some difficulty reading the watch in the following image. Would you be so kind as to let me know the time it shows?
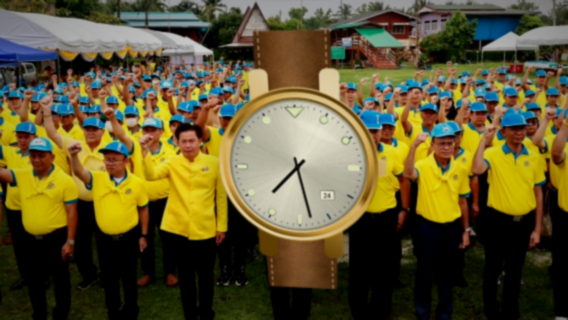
7:28
